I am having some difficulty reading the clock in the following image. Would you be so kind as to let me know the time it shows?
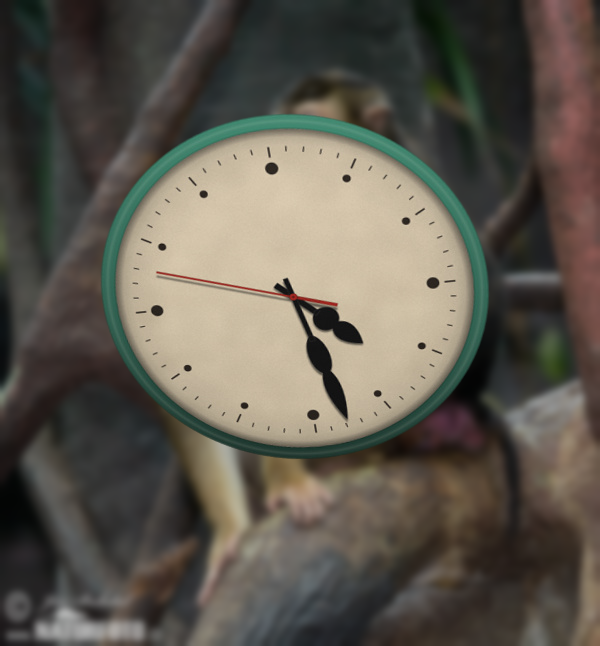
4:27:48
